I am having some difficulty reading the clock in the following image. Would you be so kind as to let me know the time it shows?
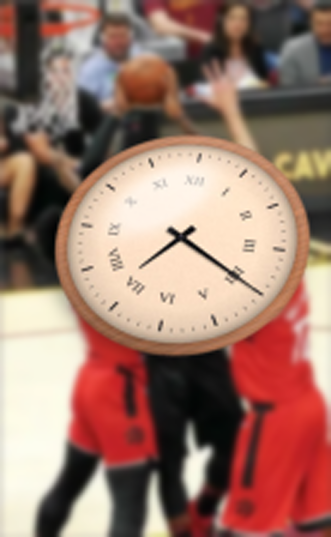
7:20
